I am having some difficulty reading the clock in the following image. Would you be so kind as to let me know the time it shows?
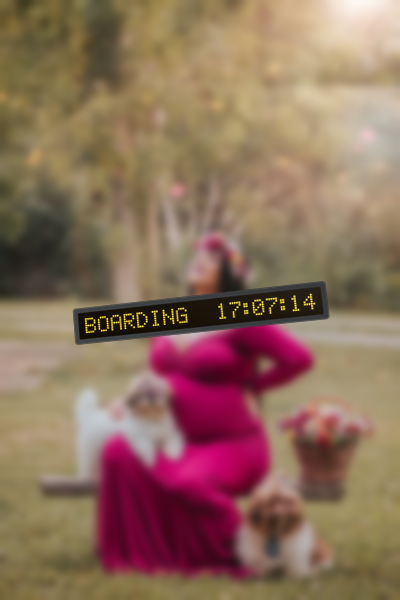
17:07:14
